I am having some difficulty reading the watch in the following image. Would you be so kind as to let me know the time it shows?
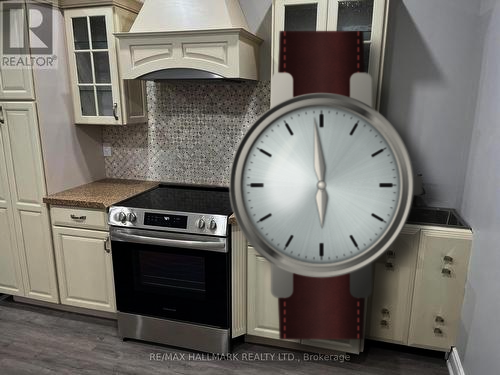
5:59
